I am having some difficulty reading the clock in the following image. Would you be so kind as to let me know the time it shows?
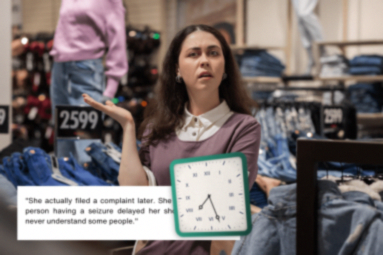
7:27
